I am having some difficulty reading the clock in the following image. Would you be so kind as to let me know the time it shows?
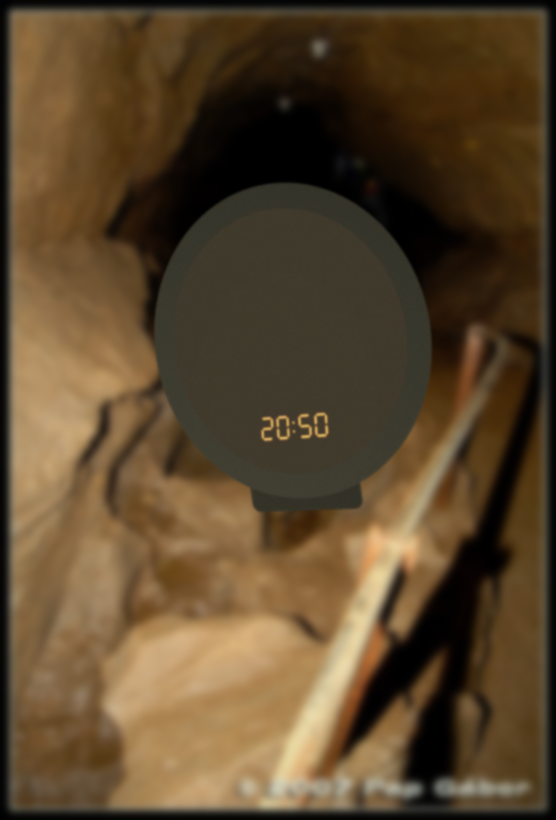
20:50
